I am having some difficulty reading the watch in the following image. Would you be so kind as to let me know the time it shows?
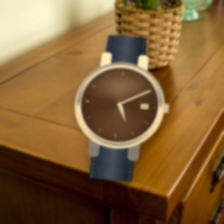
5:10
